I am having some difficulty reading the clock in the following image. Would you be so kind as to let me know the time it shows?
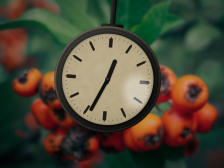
12:34
